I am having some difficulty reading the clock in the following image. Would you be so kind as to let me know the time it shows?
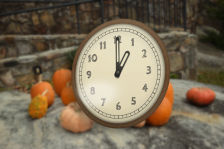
1:00
